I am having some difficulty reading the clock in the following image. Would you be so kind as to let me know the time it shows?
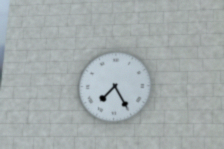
7:25
